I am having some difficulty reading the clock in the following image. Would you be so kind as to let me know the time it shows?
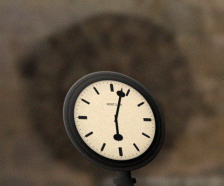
6:03
